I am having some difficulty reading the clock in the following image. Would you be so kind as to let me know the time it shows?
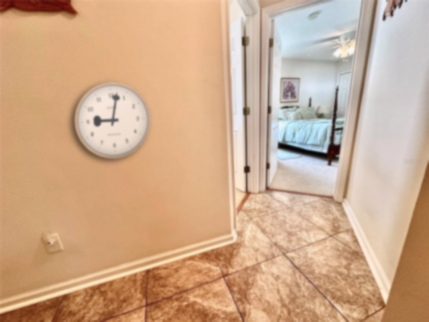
9:02
